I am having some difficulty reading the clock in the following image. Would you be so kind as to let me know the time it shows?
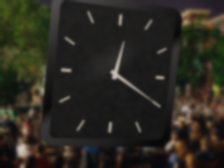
12:20
